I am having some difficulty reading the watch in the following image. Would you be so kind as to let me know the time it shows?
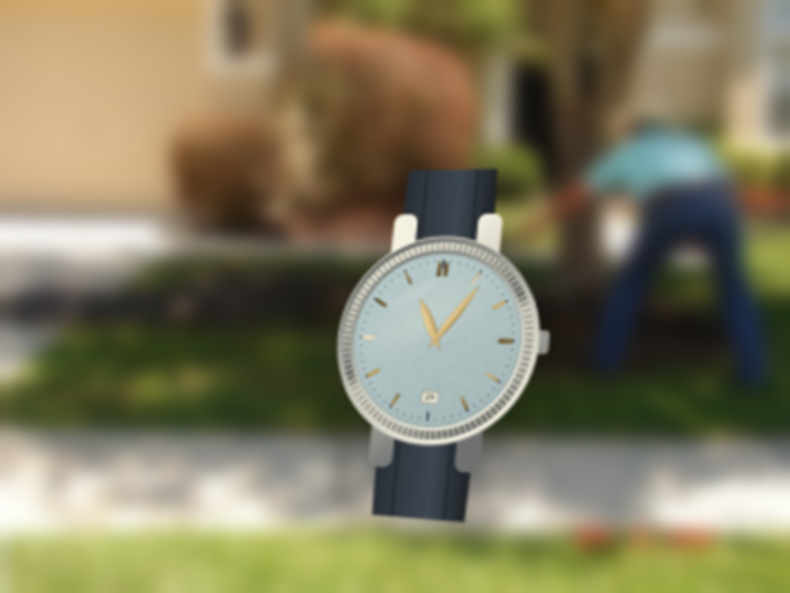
11:06
